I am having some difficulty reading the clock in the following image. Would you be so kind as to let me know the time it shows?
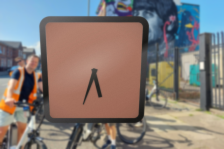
5:33
